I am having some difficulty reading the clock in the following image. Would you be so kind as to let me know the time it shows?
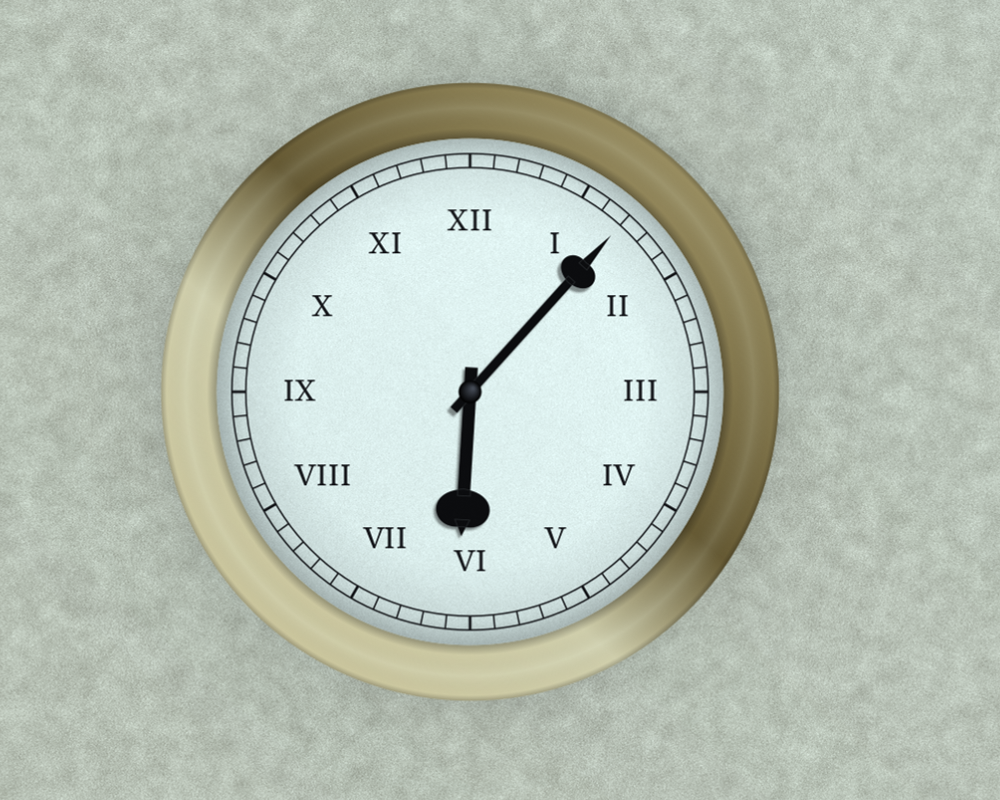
6:07
